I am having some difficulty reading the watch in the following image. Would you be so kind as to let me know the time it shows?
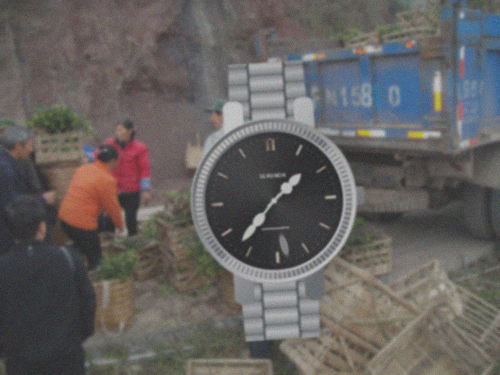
1:37
